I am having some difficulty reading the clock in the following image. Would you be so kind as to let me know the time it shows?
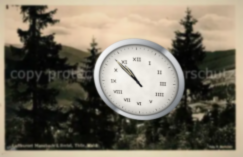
10:53
